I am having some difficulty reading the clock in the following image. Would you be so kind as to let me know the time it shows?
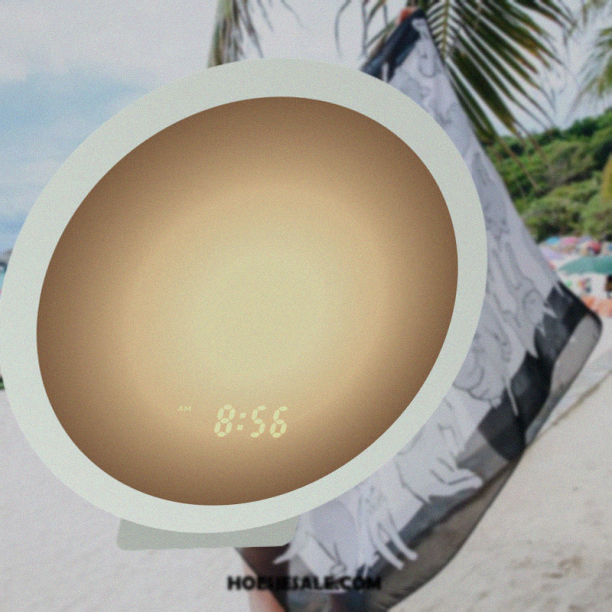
8:56
